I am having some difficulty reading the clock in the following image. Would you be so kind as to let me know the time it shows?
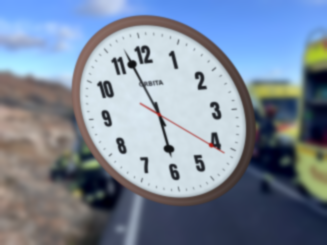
5:57:21
